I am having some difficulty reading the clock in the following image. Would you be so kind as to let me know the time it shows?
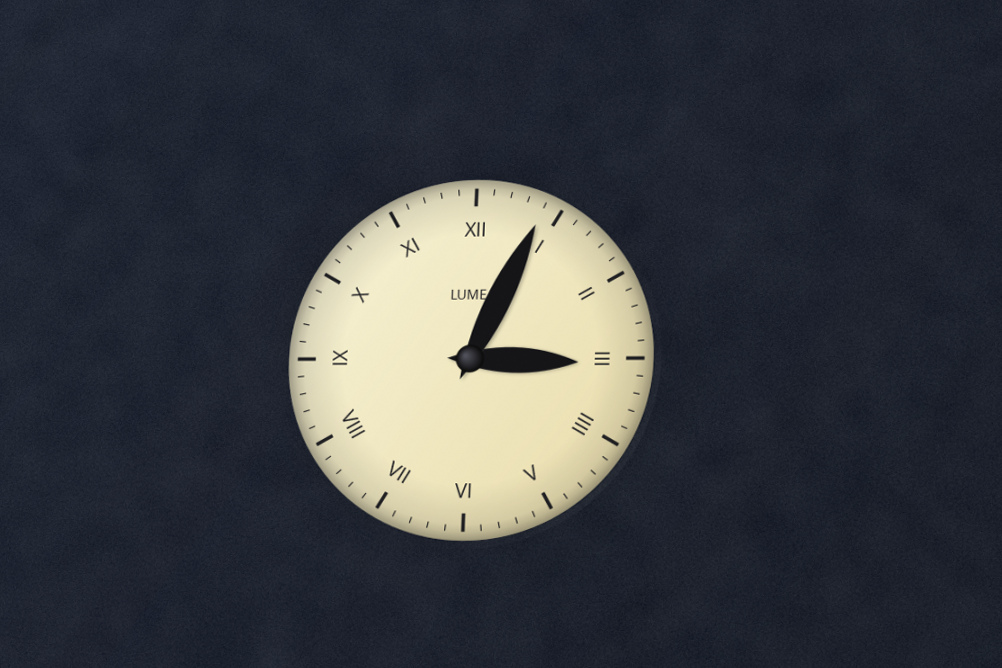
3:04
